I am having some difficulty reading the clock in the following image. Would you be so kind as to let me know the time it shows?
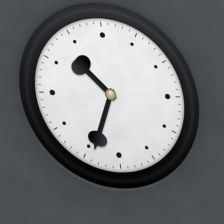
10:34
